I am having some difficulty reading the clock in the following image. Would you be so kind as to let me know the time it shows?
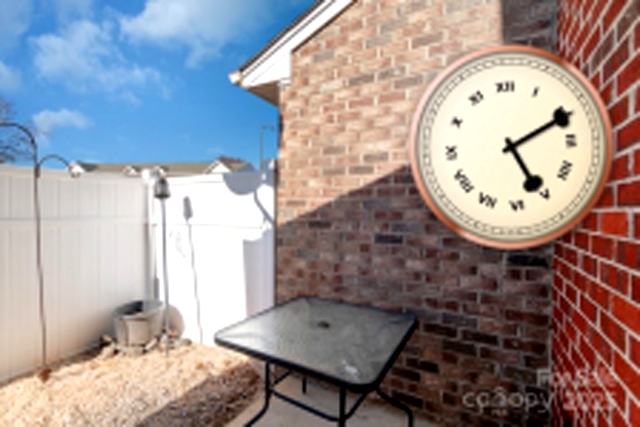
5:11
